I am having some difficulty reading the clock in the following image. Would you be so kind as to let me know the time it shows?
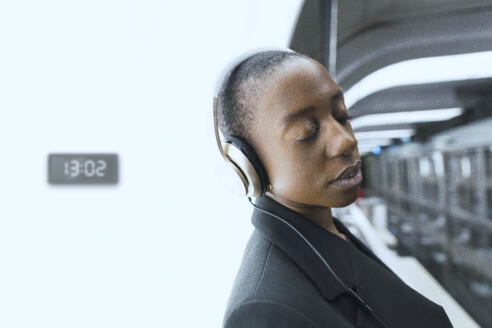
13:02
